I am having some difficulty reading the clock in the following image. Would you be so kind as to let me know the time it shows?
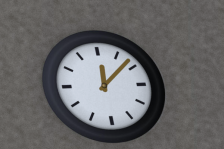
12:08
